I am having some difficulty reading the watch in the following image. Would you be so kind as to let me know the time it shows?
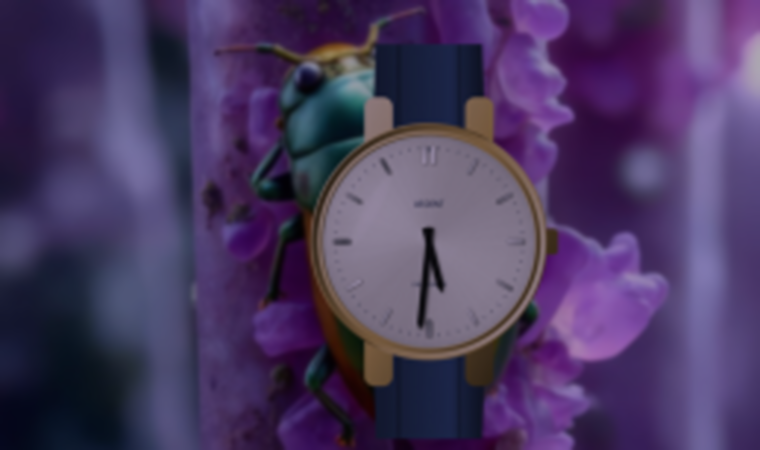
5:31
